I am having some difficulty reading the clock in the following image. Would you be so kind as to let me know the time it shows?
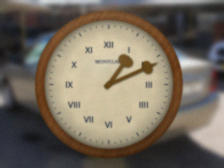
1:11
